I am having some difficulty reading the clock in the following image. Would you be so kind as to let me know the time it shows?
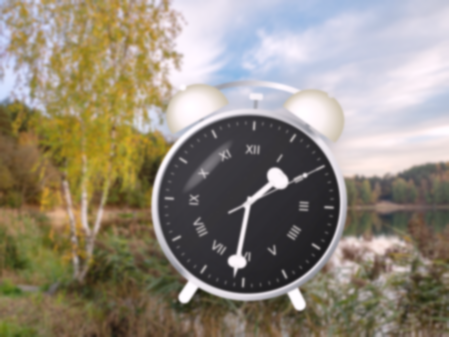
1:31:10
